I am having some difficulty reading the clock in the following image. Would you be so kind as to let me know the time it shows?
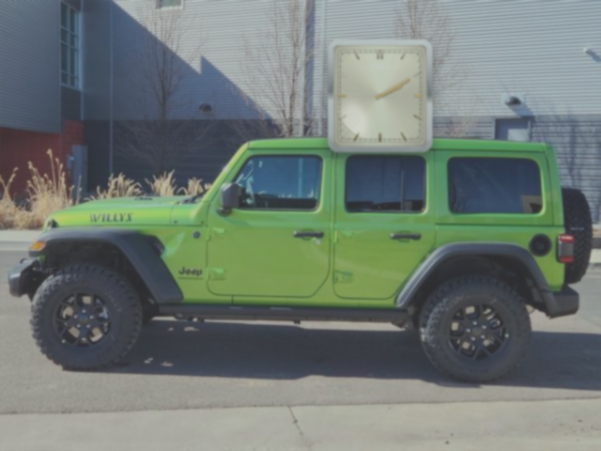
2:10
